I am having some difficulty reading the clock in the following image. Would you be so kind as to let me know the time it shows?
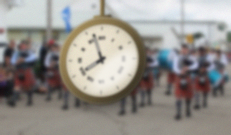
7:57
